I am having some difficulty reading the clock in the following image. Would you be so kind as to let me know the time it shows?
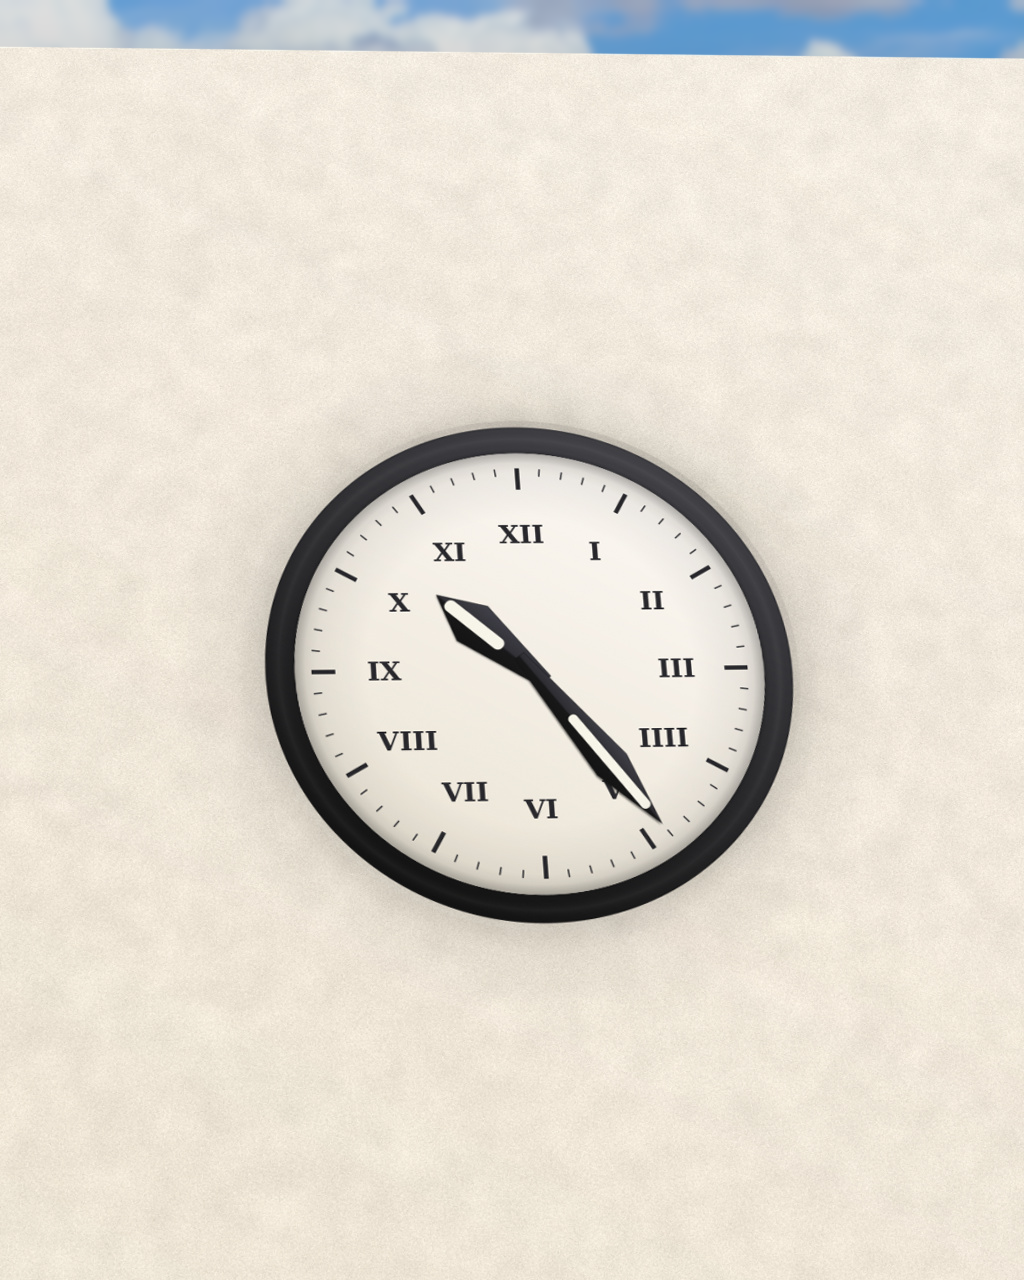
10:24
